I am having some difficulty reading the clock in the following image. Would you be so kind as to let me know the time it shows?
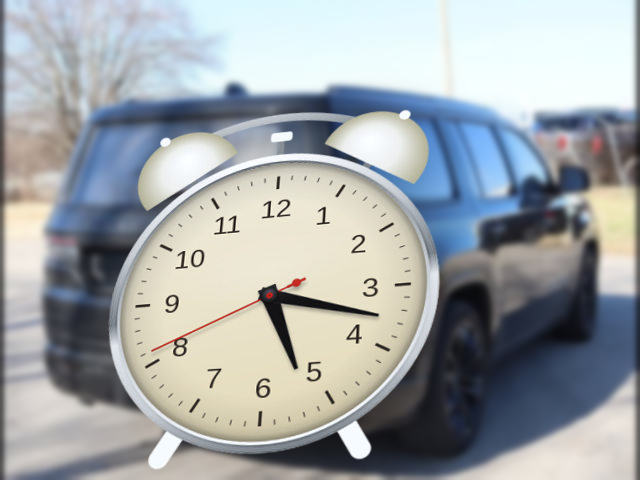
5:17:41
